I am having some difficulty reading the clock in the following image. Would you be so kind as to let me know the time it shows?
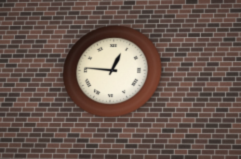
12:46
